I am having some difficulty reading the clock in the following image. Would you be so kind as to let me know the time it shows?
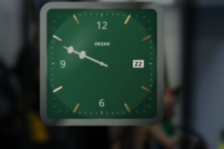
9:49
